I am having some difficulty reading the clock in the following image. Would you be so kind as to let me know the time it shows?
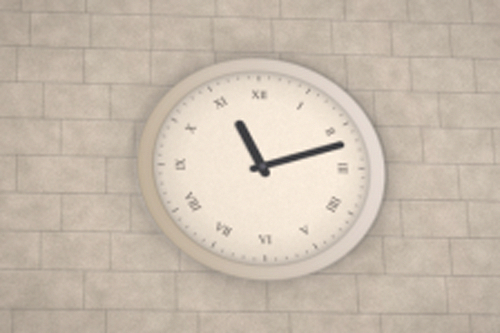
11:12
